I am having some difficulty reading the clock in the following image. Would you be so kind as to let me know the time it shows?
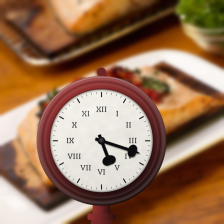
5:18
